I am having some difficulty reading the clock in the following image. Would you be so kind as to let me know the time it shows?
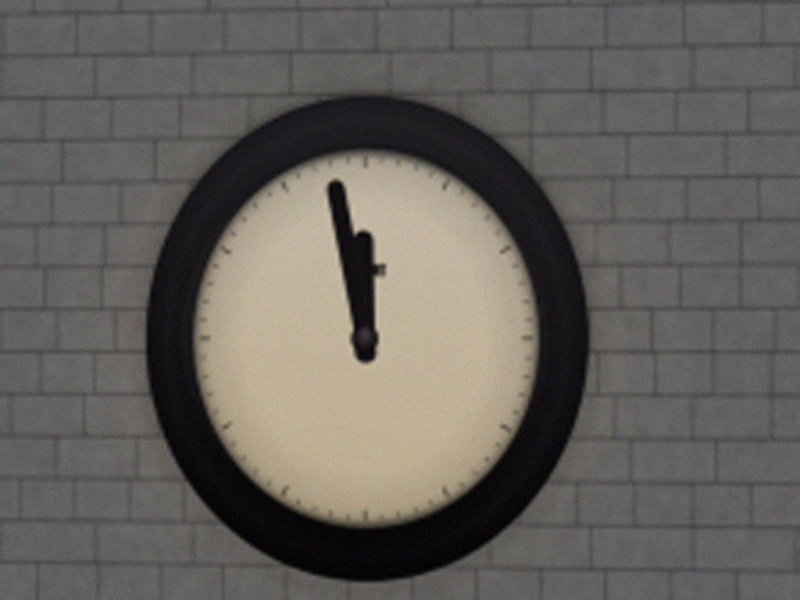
11:58
